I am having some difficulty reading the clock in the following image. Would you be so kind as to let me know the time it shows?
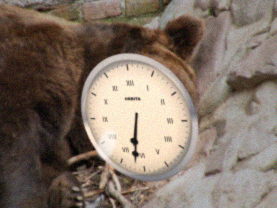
6:32
